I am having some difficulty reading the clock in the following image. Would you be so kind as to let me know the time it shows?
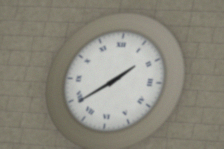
1:39
